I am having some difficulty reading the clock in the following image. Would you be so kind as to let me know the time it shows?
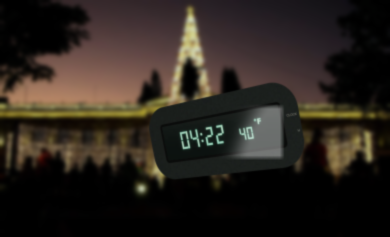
4:22
